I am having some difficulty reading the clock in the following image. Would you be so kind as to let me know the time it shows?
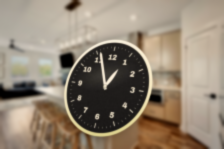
12:56
